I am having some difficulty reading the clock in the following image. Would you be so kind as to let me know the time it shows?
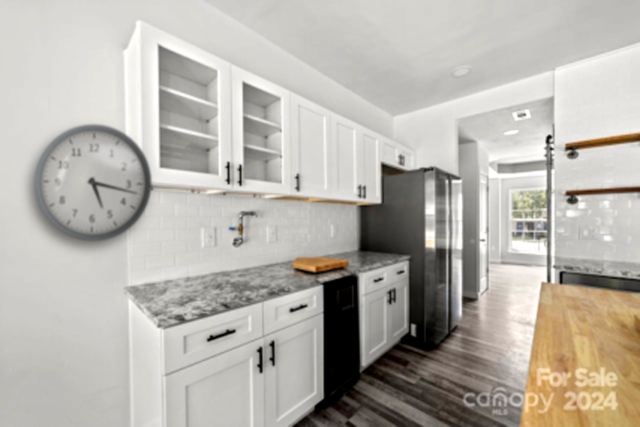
5:17
